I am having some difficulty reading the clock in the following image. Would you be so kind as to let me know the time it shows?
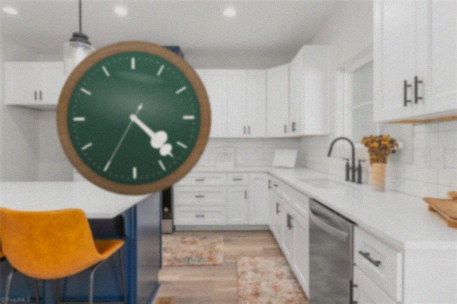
4:22:35
